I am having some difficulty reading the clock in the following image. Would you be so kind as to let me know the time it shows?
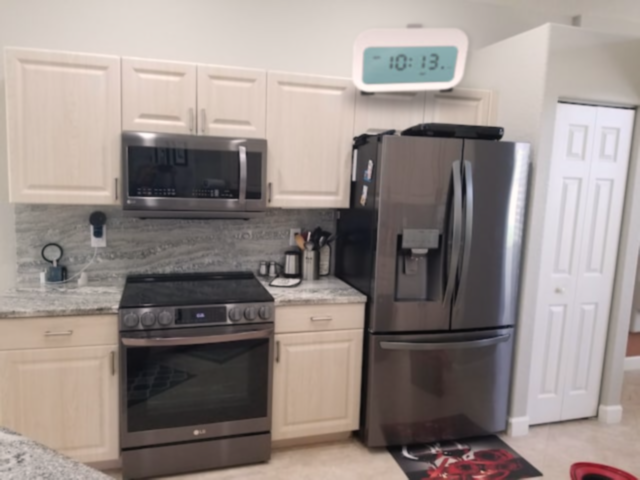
10:13
